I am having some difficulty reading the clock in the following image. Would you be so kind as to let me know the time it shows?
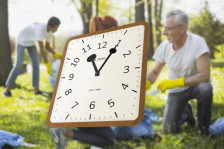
11:05
